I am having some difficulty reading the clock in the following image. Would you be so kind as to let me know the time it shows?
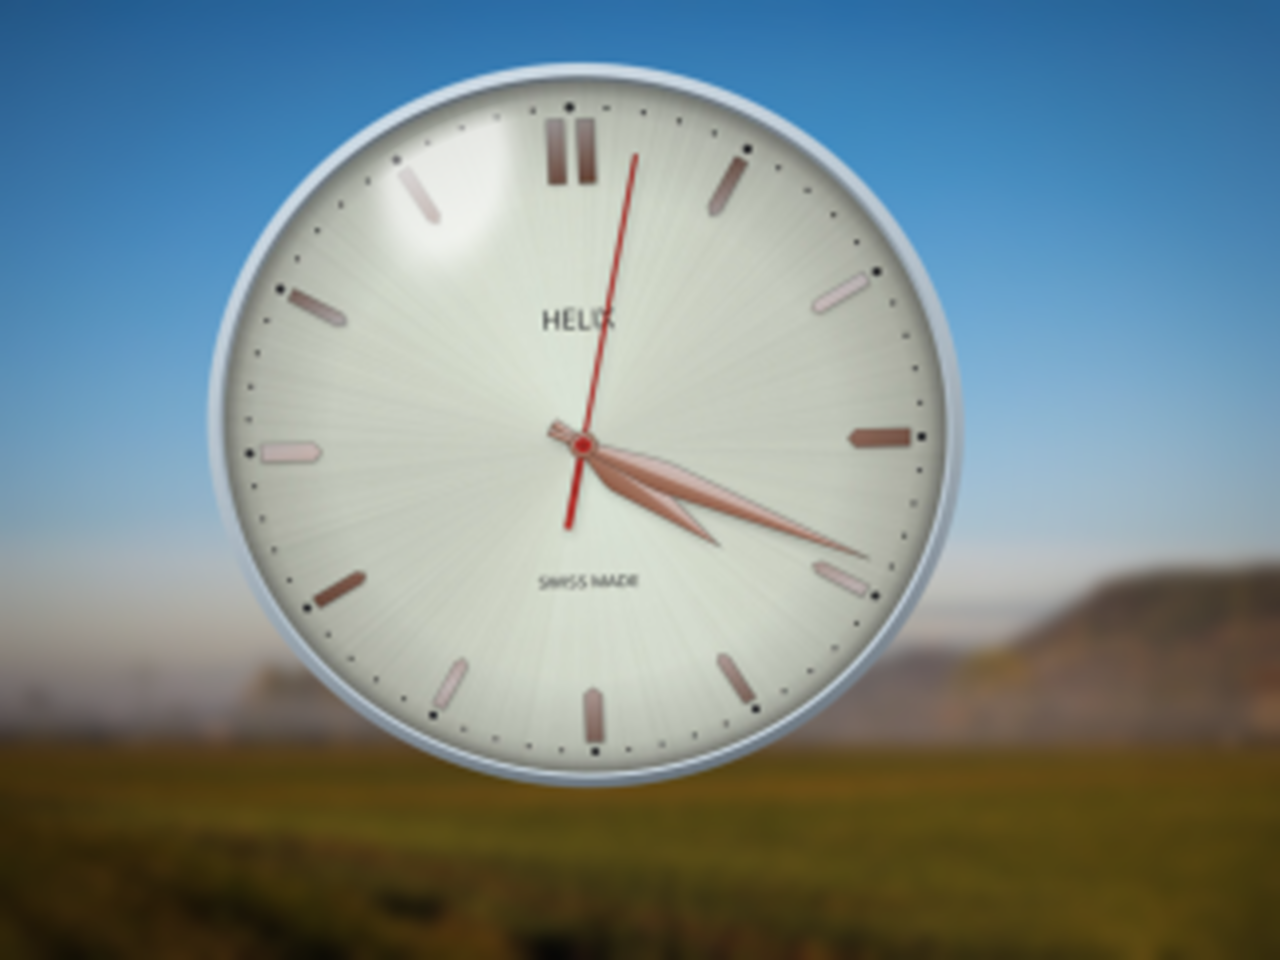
4:19:02
